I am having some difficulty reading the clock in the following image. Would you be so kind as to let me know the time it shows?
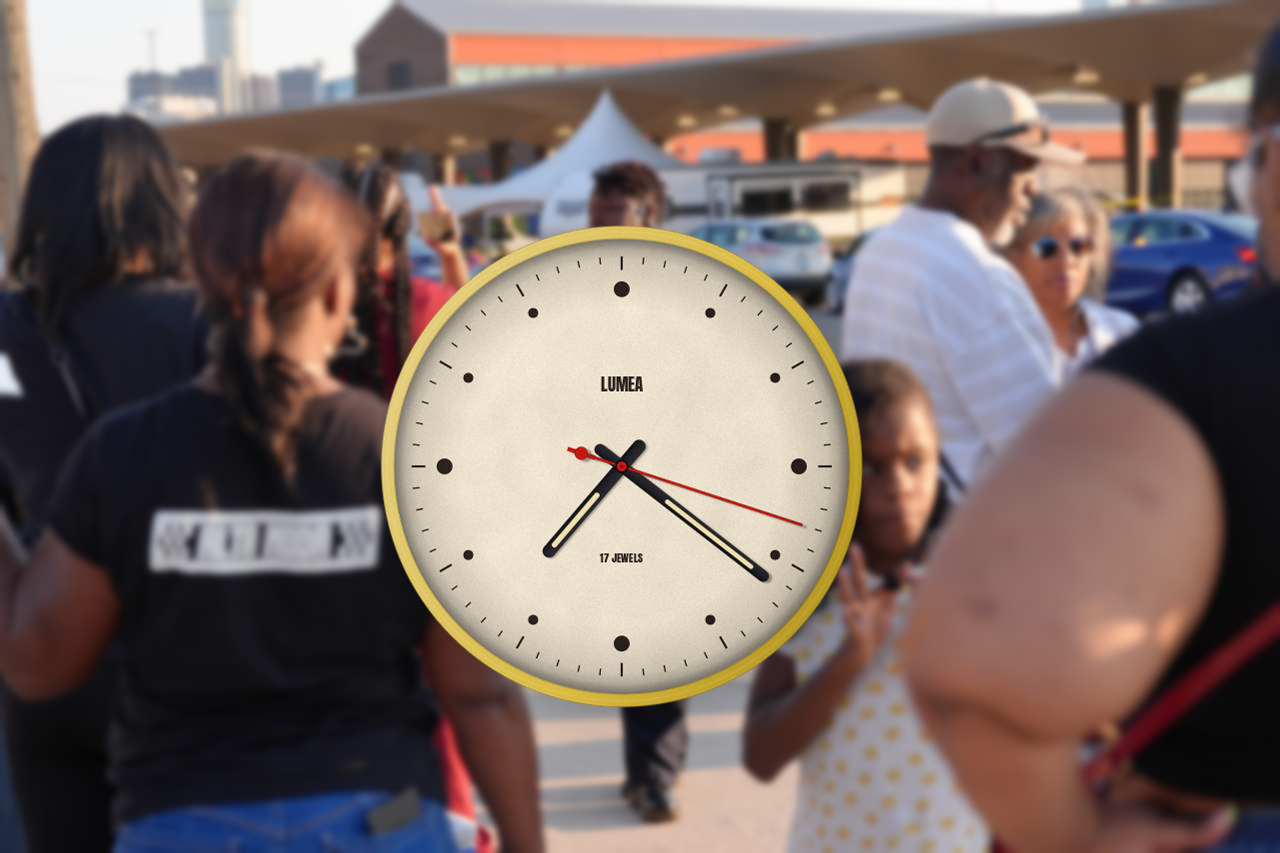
7:21:18
